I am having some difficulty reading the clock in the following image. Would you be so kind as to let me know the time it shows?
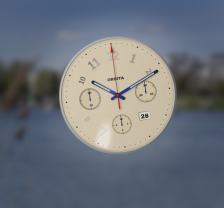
10:11
